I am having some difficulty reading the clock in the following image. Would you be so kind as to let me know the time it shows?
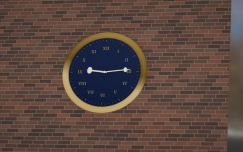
9:14
